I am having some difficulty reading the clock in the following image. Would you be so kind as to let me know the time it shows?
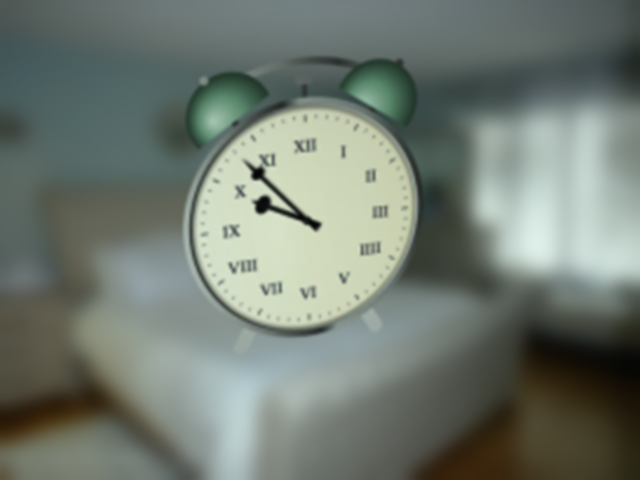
9:53
